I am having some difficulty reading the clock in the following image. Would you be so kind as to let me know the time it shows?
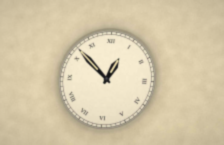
12:52
